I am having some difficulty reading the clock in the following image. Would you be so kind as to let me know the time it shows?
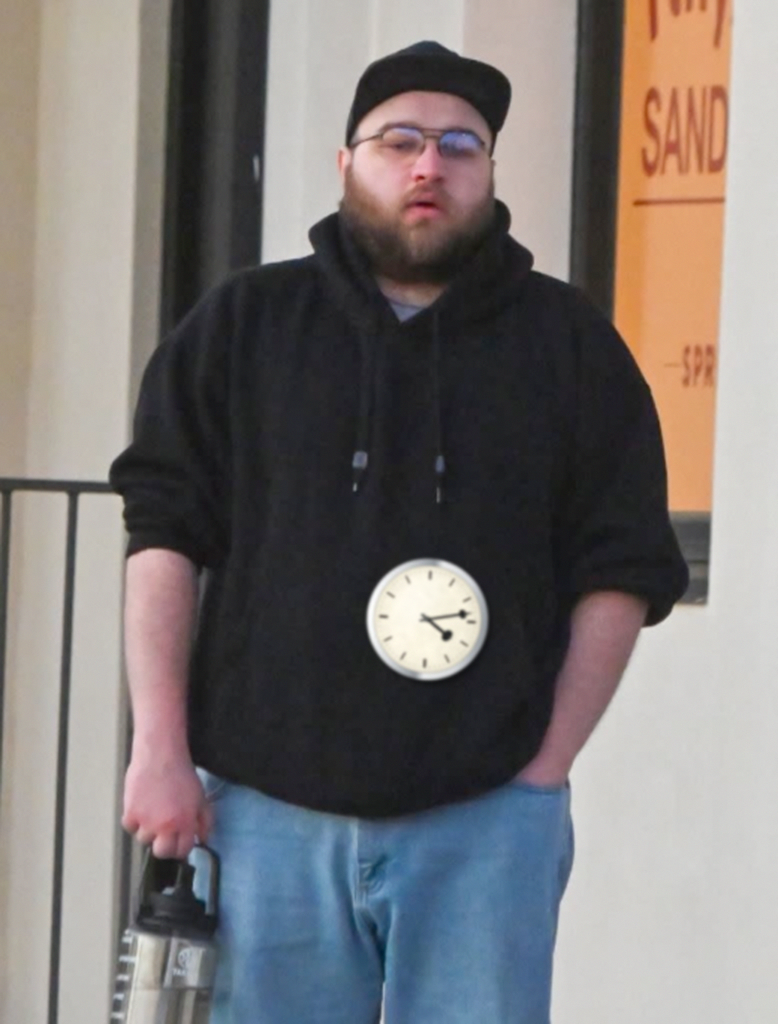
4:13
